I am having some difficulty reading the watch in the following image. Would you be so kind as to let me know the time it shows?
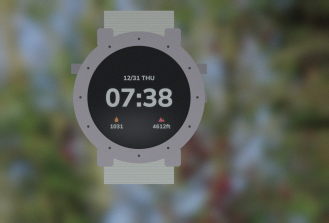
7:38
